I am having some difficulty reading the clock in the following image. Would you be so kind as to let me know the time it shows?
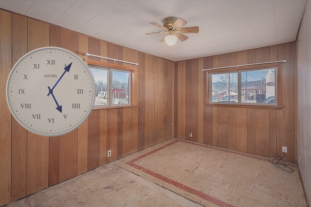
5:06
